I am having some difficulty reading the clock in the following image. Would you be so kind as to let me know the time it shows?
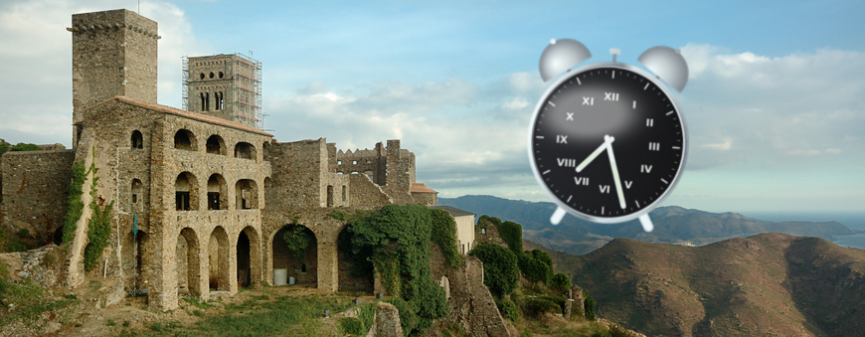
7:27
